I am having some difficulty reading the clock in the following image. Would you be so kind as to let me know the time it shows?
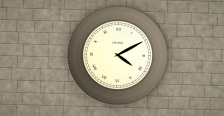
4:10
